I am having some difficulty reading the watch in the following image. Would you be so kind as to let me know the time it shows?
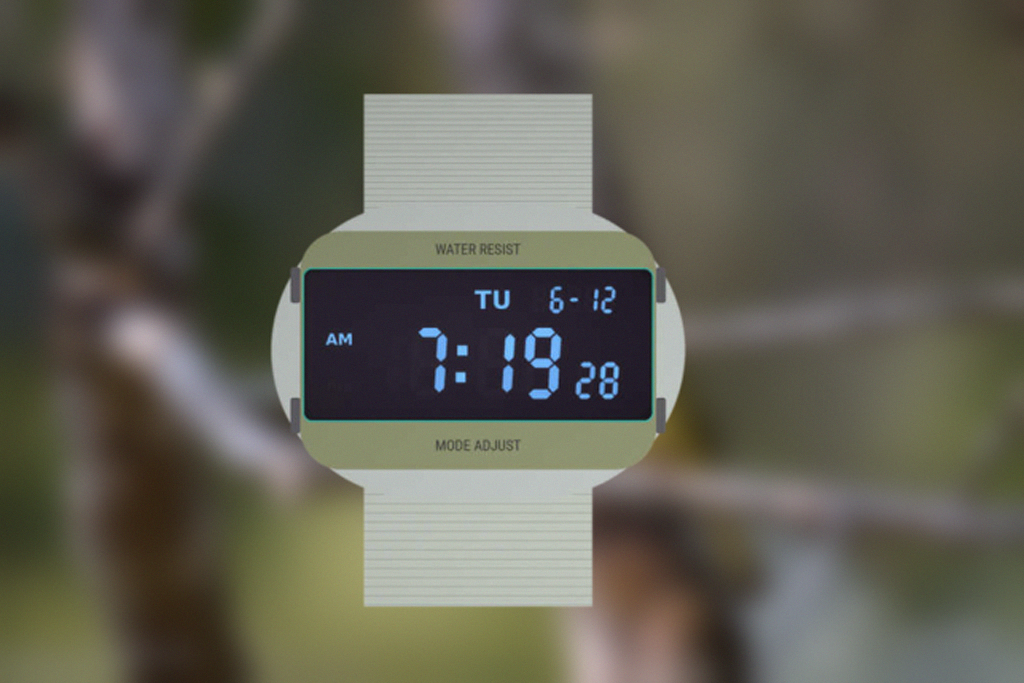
7:19:28
